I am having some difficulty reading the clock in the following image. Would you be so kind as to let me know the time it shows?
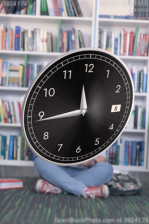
11:44
